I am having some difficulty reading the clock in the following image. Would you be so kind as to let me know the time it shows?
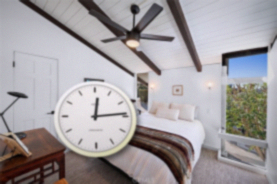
12:14
